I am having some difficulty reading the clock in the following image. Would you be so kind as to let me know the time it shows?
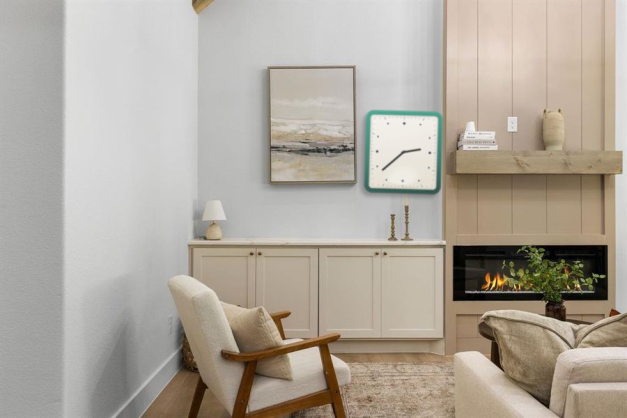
2:38
